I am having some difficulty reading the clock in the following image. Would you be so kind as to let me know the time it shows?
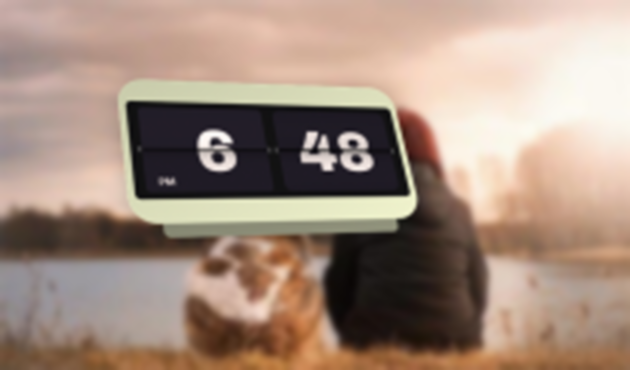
6:48
